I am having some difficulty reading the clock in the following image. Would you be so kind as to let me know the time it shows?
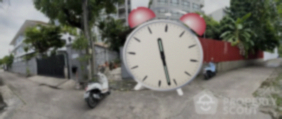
11:27
